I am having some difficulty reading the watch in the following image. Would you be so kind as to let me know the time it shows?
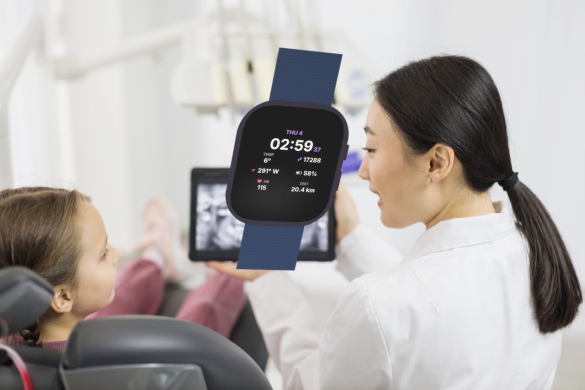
2:59
